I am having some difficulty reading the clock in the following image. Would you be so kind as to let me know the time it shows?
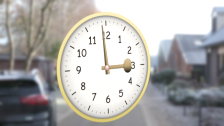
2:59
